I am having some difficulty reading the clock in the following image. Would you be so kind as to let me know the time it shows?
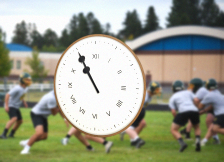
10:55
